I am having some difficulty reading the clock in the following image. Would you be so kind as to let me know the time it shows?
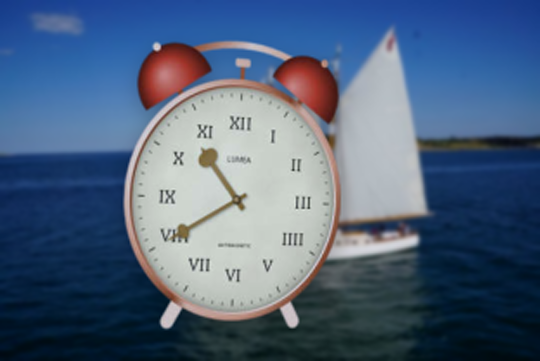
10:40
